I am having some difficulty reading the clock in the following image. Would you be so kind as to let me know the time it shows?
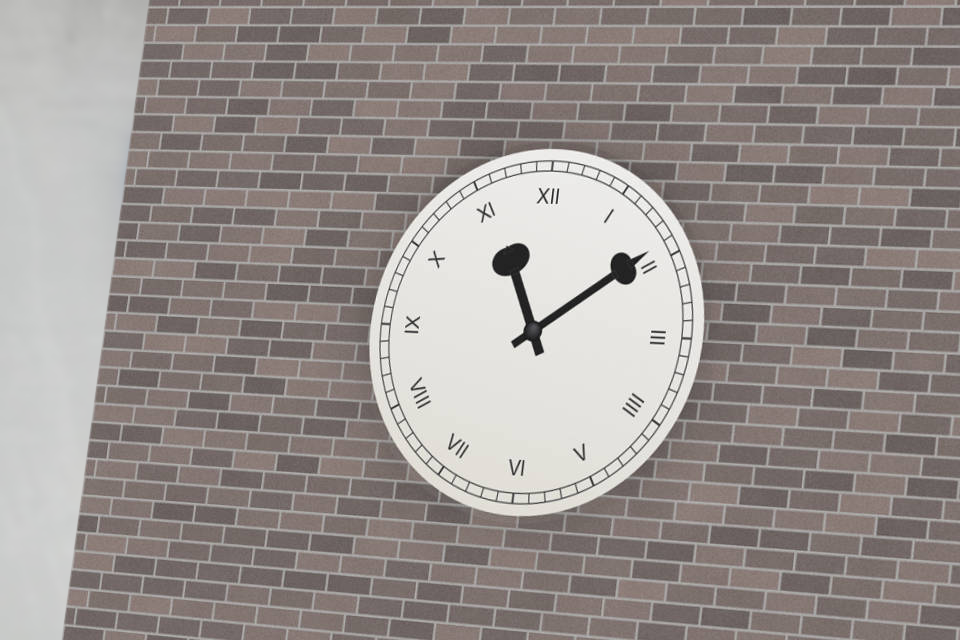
11:09
